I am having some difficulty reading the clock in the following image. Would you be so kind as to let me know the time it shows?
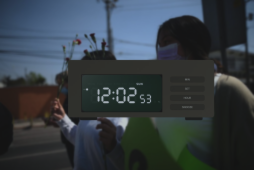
12:02:53
